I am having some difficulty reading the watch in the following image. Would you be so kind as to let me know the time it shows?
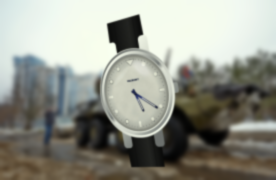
5:21
